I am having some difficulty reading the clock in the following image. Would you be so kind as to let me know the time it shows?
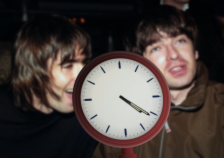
4:21
